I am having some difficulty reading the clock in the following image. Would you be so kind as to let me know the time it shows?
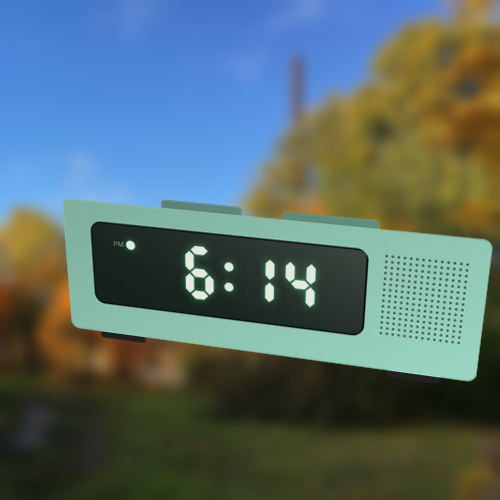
6:14
